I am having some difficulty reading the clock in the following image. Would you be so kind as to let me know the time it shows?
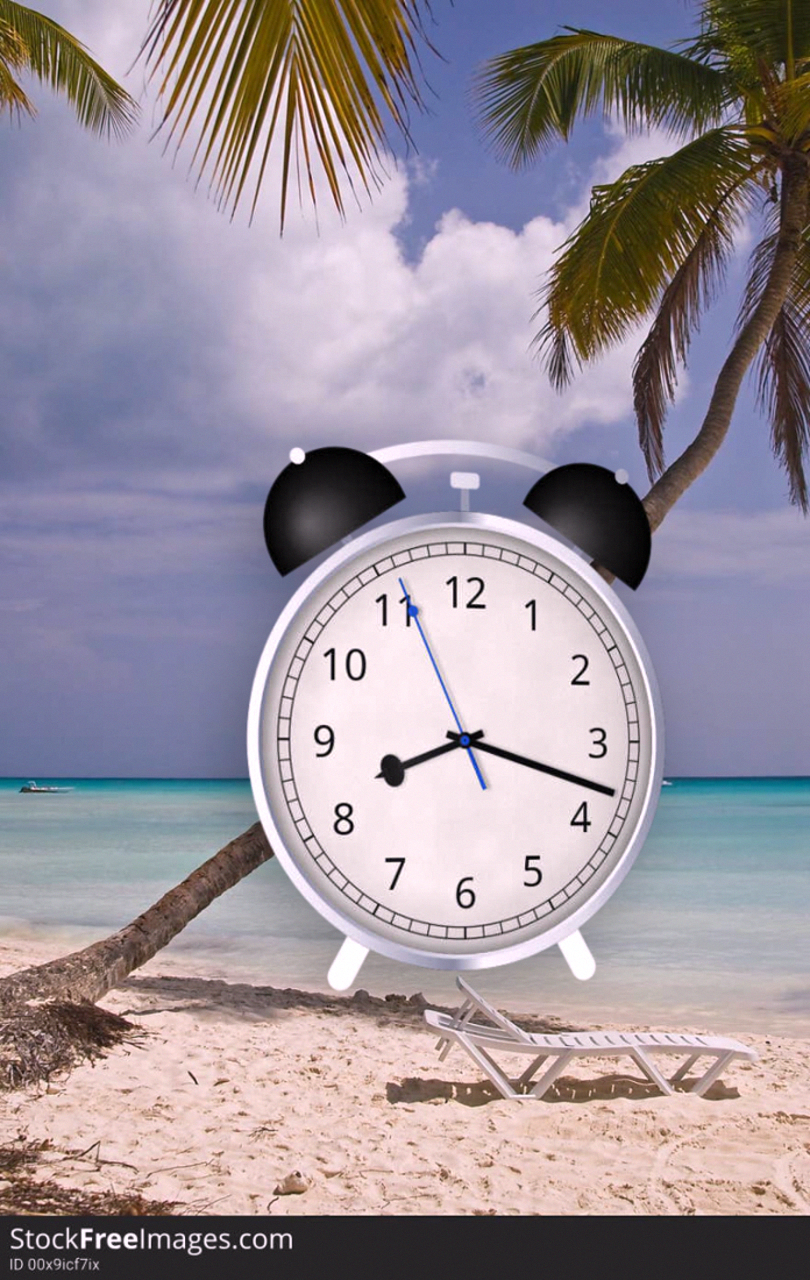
8:17:56
